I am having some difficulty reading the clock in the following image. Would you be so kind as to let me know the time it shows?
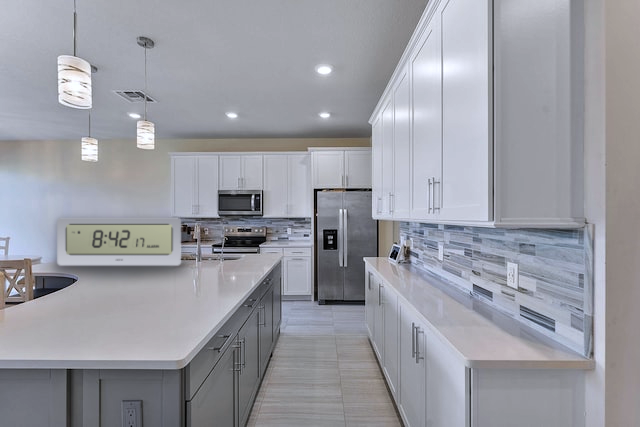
8:42:17
